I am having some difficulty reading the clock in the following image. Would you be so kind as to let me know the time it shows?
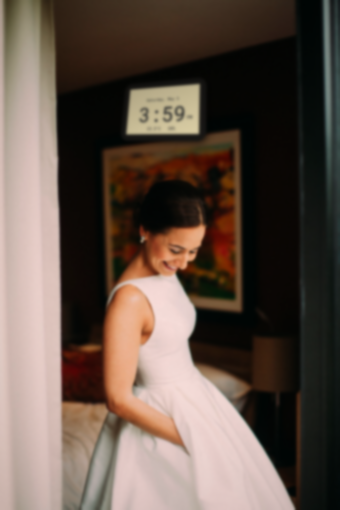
3:59
